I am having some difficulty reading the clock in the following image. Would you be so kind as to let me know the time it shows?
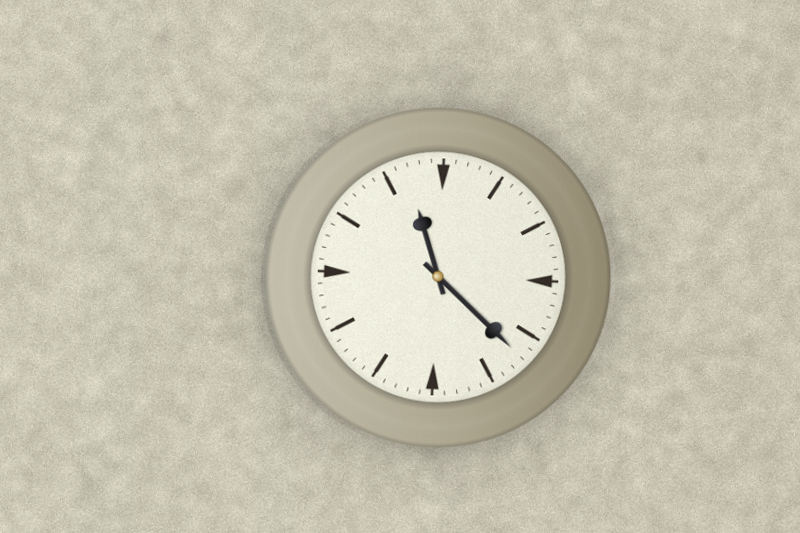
11:22
